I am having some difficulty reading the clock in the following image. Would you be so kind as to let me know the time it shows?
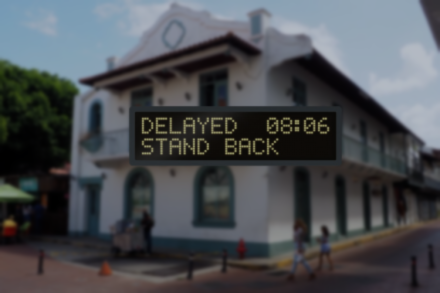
8:06
